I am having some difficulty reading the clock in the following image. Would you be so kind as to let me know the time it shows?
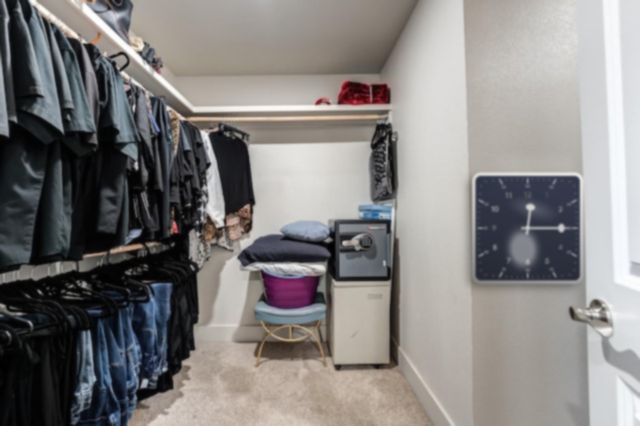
12:15
